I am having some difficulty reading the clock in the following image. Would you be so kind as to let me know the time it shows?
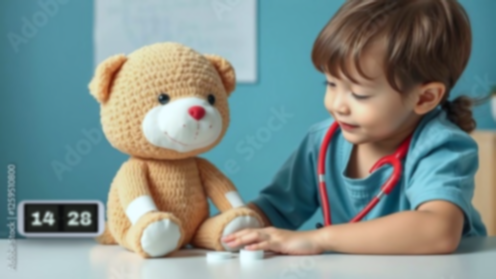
14:28
